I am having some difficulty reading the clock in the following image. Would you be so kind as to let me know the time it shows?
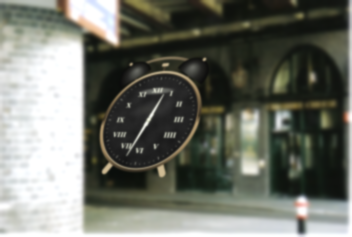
12:33
